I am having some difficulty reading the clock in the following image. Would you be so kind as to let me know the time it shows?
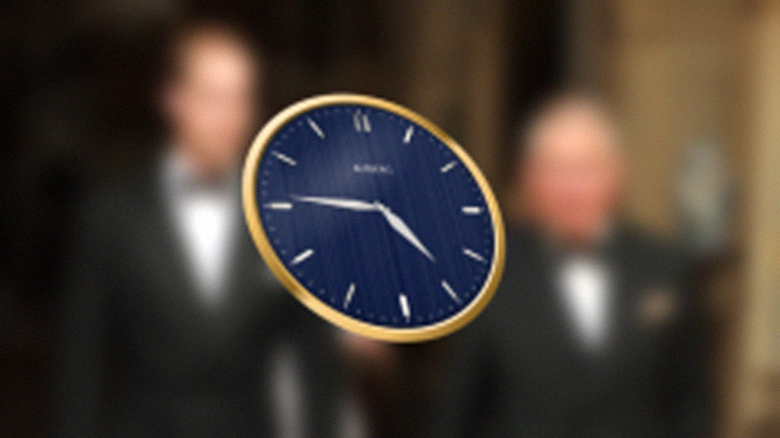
4:46
